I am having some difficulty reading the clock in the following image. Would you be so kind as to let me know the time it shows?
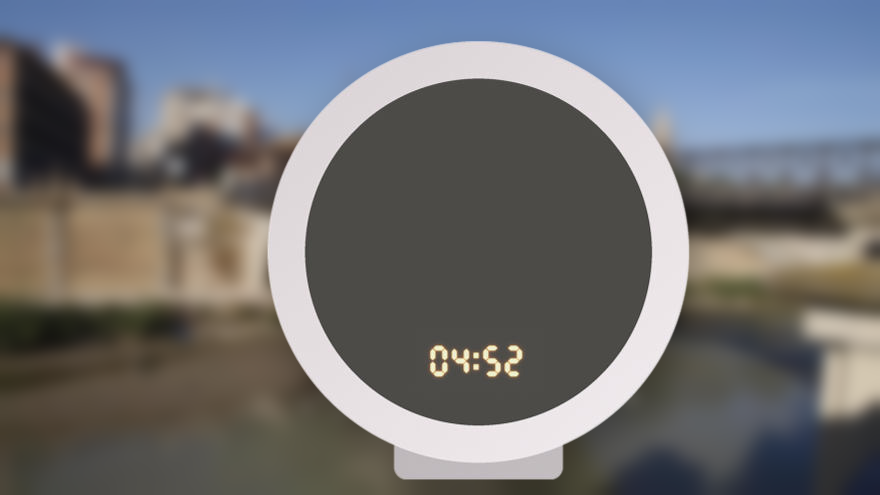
4:52
